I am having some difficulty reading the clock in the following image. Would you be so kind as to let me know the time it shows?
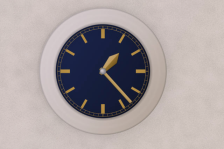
1:23
